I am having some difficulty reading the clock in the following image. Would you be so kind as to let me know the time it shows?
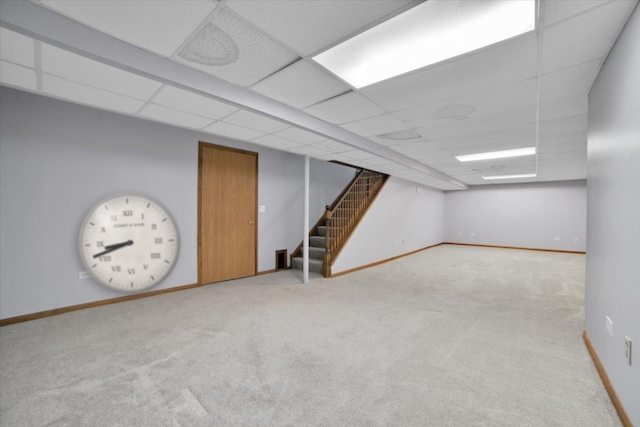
8:42
